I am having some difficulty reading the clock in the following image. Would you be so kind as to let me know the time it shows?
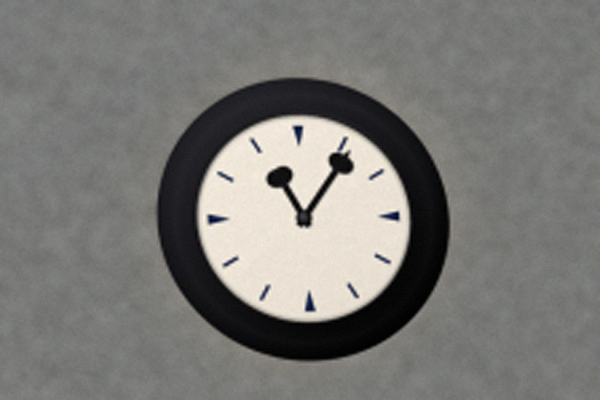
11:06
